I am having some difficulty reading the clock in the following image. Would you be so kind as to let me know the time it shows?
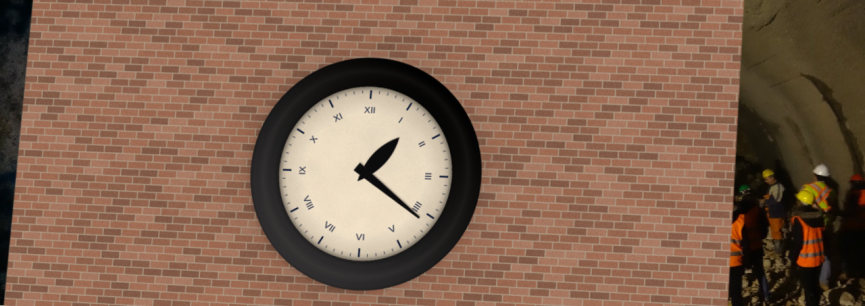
1:21
